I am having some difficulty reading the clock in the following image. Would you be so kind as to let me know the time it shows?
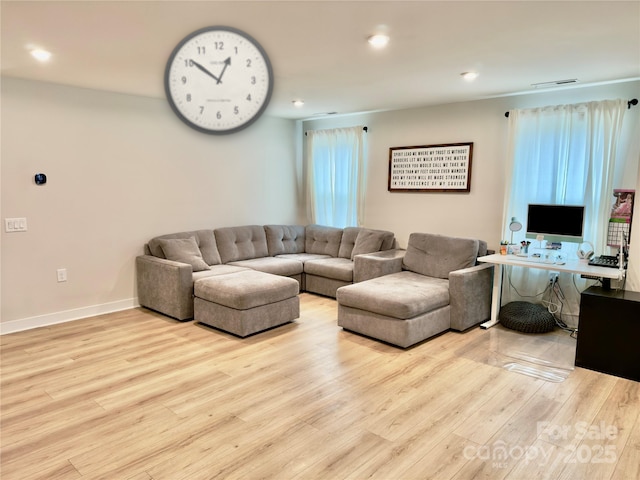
12:51
